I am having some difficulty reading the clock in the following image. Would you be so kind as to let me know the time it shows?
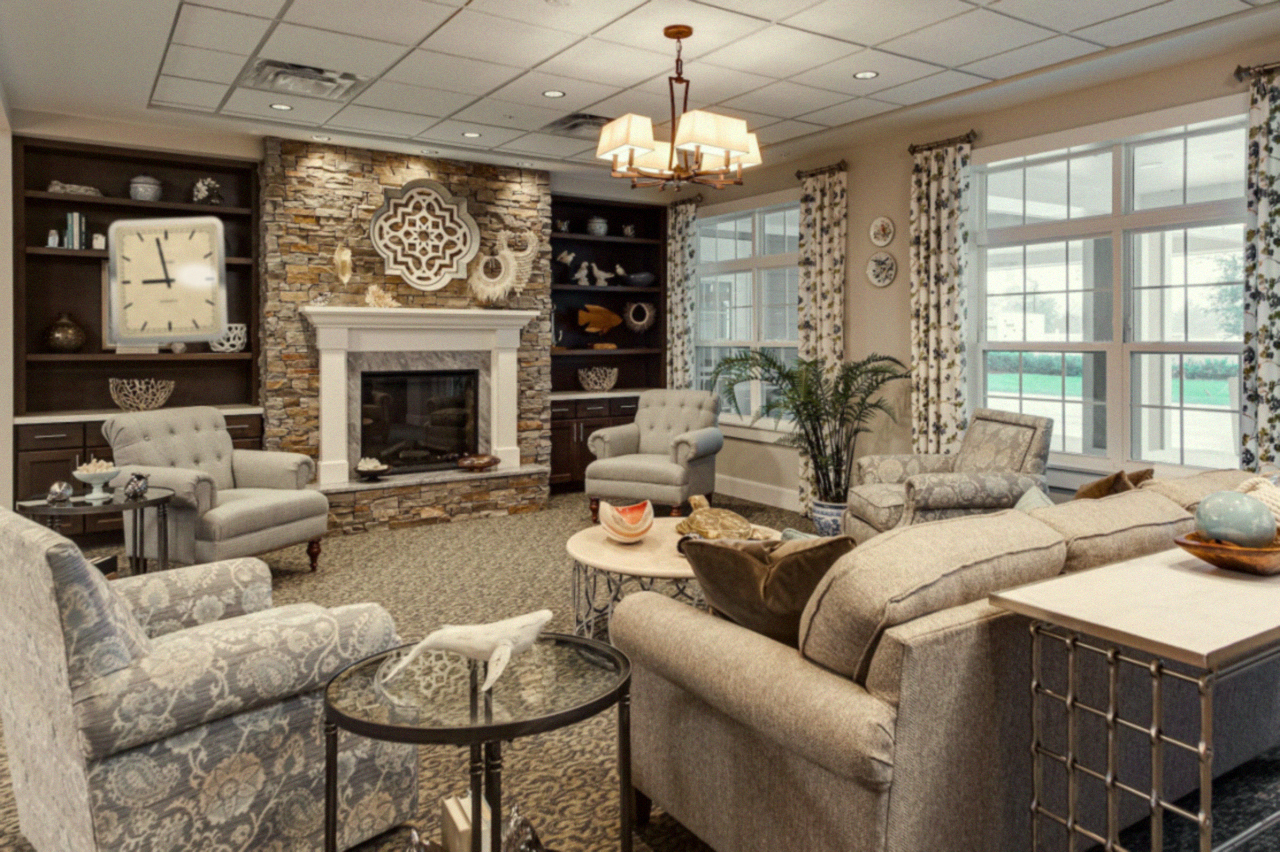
8:58
